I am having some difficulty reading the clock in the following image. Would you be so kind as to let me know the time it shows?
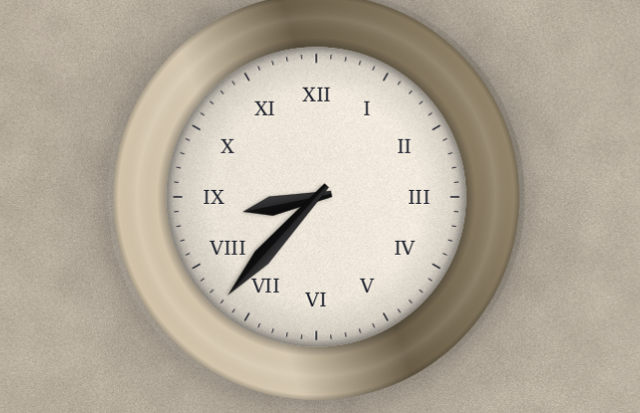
8:37
